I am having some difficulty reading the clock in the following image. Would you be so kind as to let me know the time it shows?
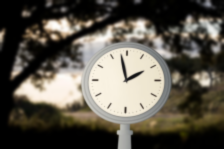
1:58
